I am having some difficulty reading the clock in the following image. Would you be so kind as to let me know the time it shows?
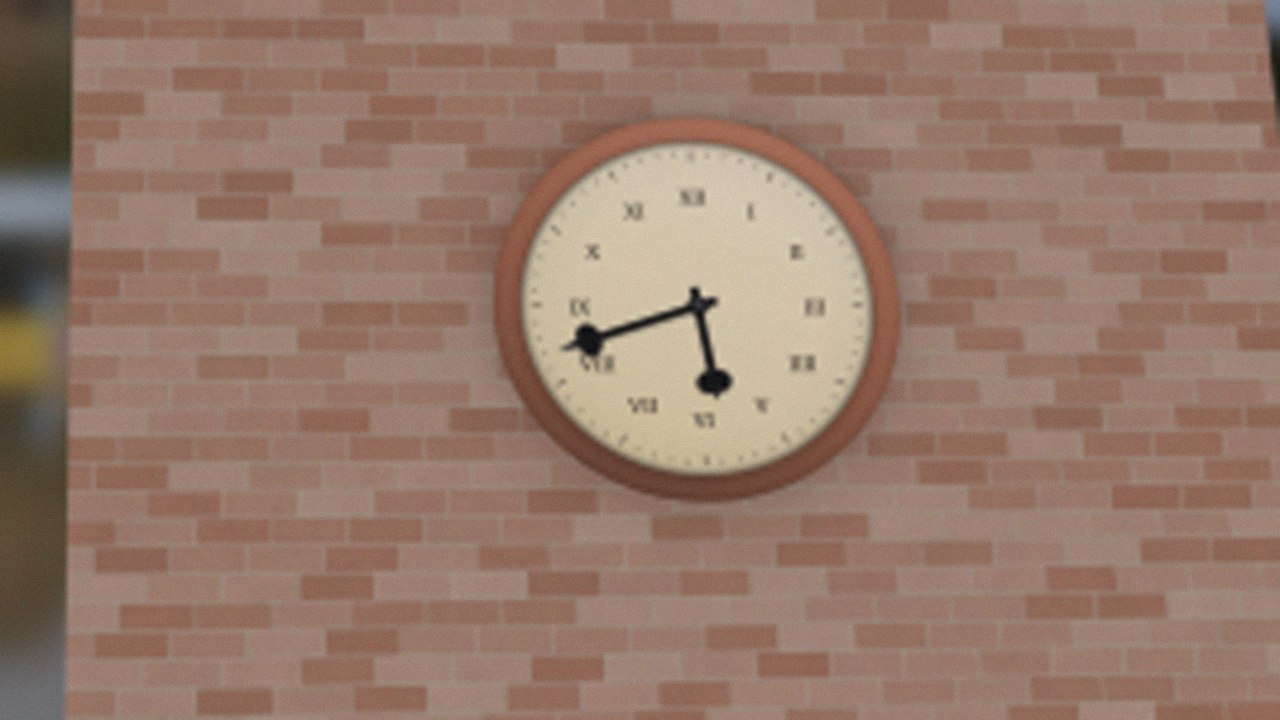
5:42
